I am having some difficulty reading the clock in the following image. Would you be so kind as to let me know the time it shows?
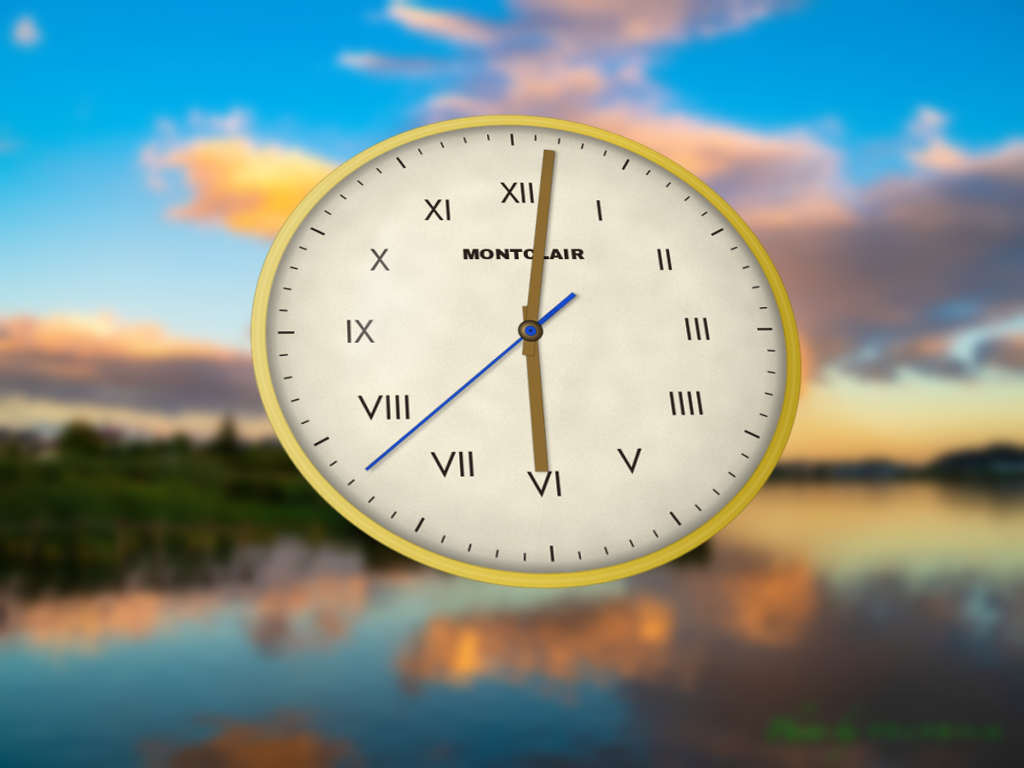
6:01:38
